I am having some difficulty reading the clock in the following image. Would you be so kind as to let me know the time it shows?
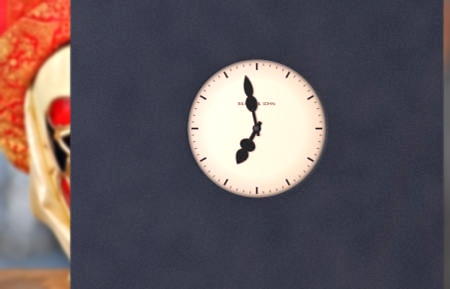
6:58
